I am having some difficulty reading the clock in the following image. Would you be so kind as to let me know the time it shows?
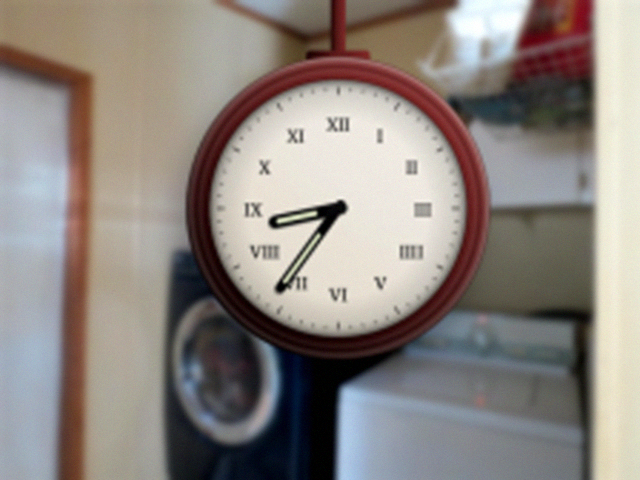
8:36
